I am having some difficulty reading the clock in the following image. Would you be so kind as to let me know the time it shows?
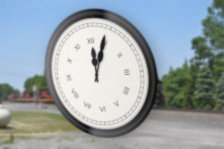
12:04
